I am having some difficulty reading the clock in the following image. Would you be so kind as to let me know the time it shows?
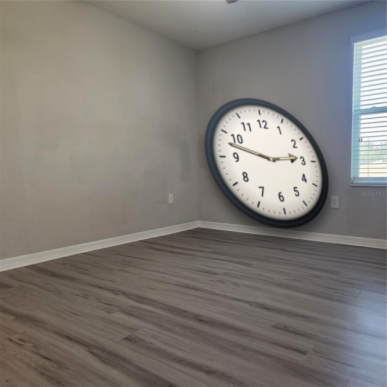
2:48
